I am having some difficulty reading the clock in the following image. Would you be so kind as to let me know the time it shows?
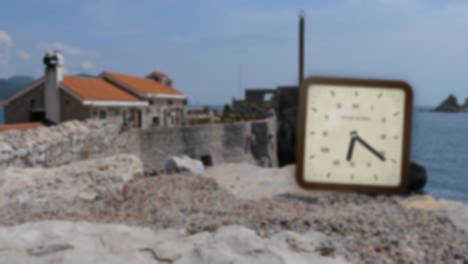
6:21
